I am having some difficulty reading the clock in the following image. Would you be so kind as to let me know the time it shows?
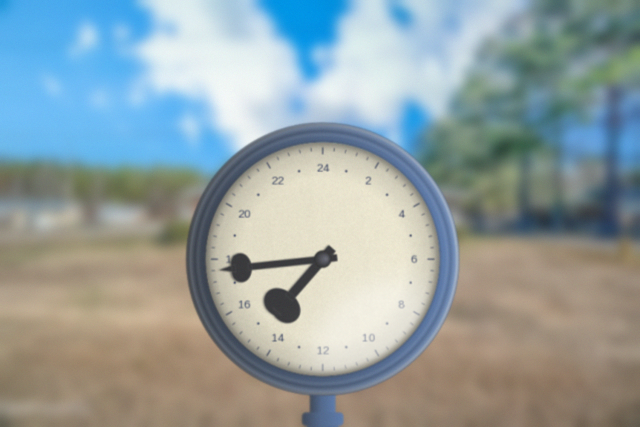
14:44
